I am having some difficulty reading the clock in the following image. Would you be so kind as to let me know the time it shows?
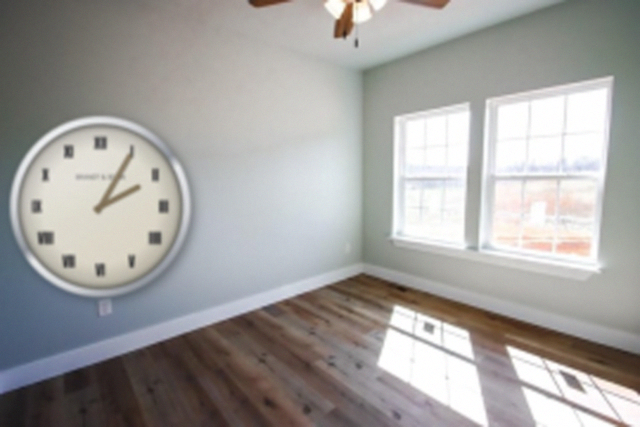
2:05
